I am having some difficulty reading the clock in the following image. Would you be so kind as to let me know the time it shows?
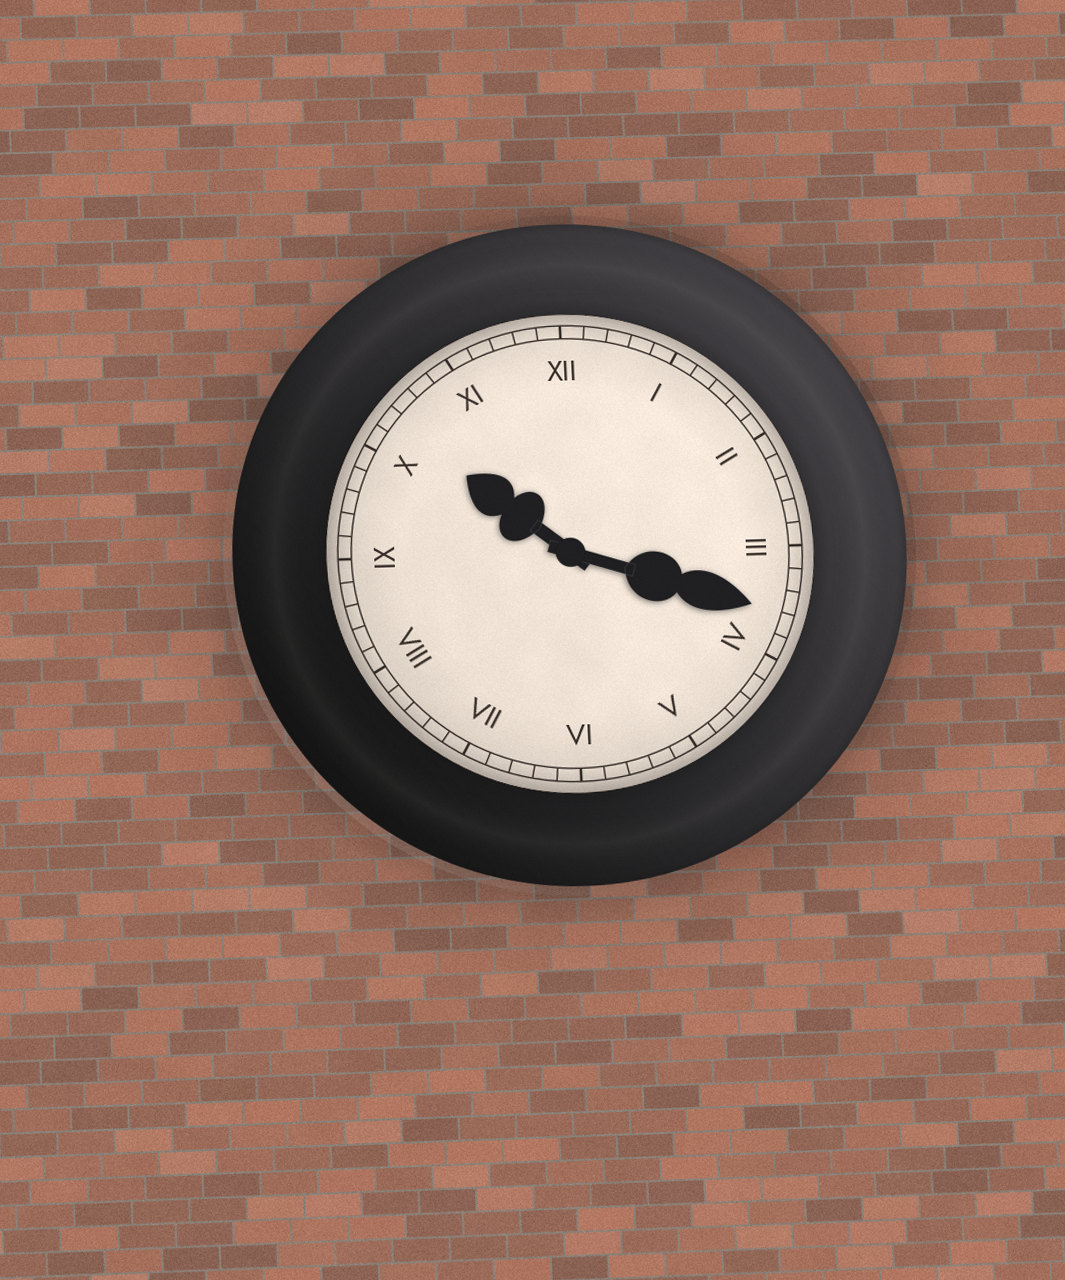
10:18
